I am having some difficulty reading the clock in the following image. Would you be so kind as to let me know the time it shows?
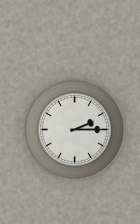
2:15
